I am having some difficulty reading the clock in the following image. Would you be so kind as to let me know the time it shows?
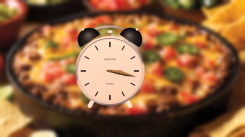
3:17
